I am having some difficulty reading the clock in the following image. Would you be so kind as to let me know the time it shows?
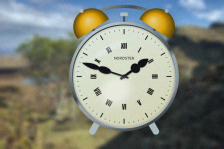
1:48
